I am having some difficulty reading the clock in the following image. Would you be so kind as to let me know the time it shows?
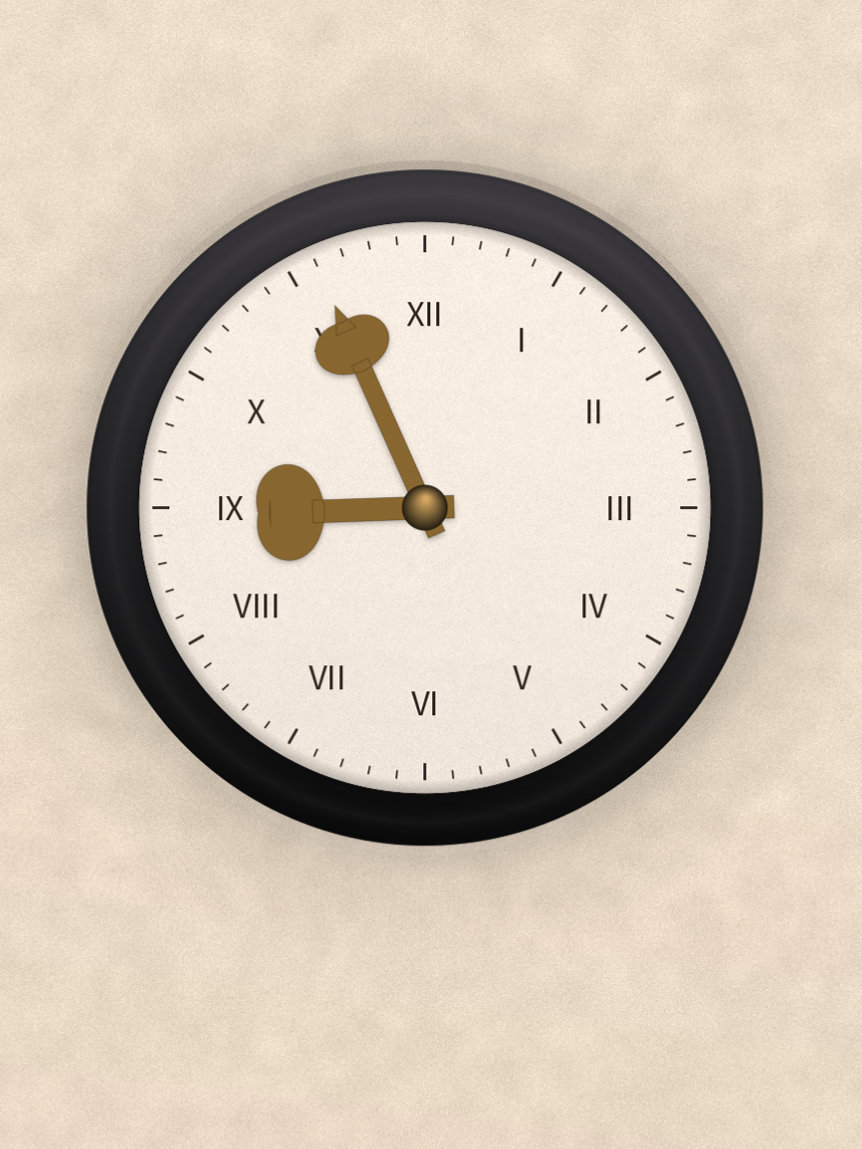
8:56
